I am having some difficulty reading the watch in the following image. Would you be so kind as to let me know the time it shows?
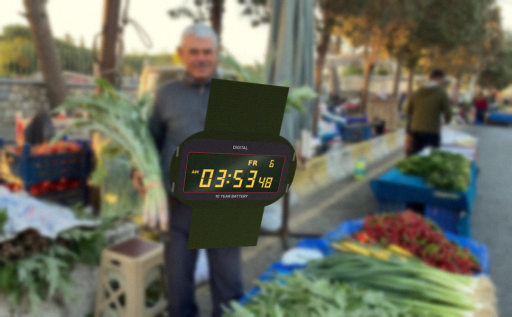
3:53:48
